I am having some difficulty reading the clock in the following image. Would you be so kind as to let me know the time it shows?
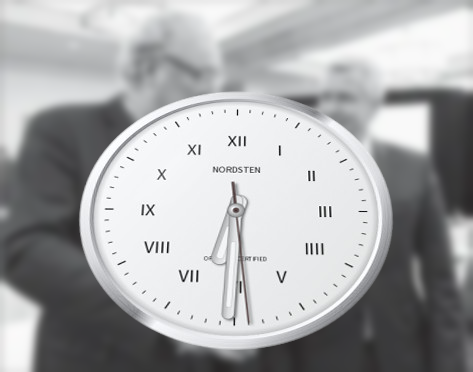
6:30:29
